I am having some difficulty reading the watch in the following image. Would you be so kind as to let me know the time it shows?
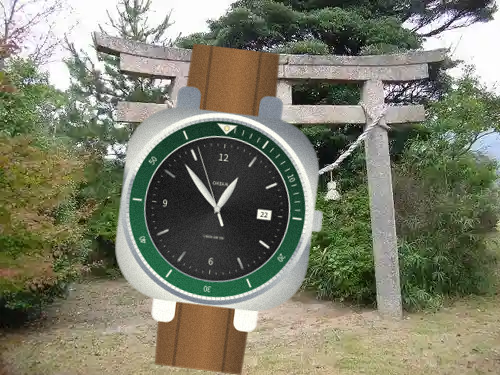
12:52:56
